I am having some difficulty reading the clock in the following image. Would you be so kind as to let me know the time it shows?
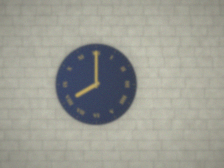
8:00
